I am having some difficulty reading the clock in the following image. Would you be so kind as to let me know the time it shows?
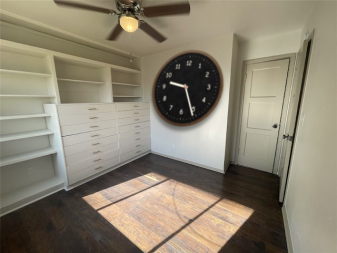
9:26
